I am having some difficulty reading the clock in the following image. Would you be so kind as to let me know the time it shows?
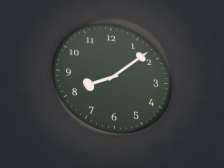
8:08
